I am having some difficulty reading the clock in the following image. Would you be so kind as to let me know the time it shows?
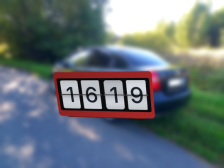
16:19
